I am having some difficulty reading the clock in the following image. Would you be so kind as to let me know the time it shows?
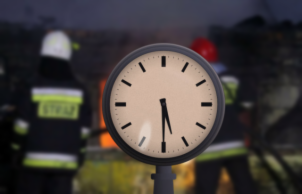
5:30
